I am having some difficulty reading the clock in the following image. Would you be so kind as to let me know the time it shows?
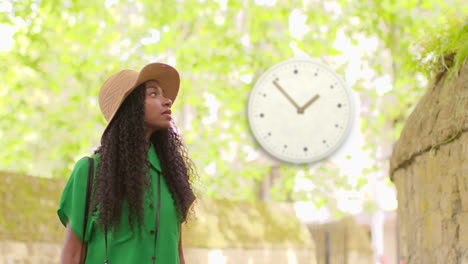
1:54
